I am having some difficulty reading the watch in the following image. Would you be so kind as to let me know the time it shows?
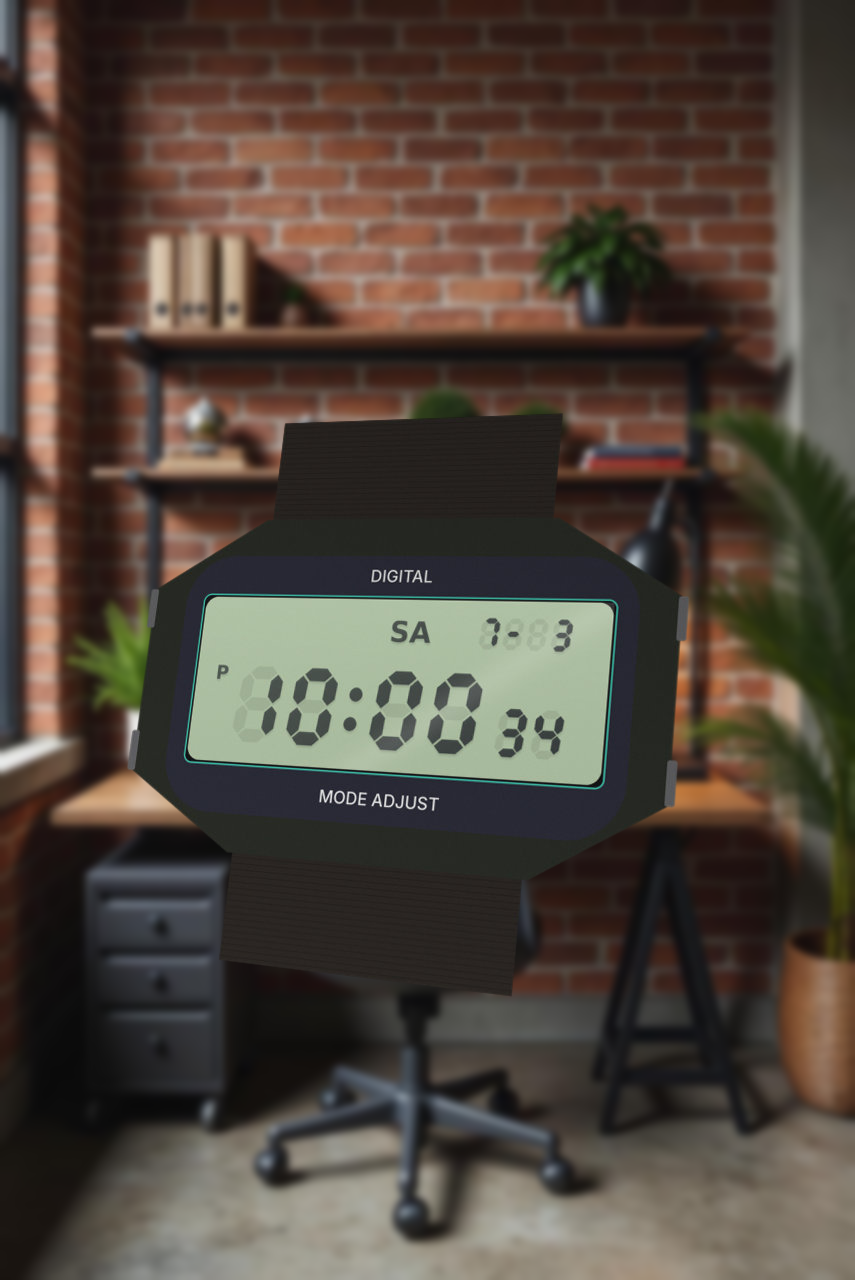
10:00:34
